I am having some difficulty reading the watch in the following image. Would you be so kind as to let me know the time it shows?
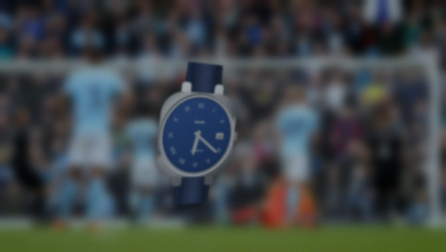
6:21
